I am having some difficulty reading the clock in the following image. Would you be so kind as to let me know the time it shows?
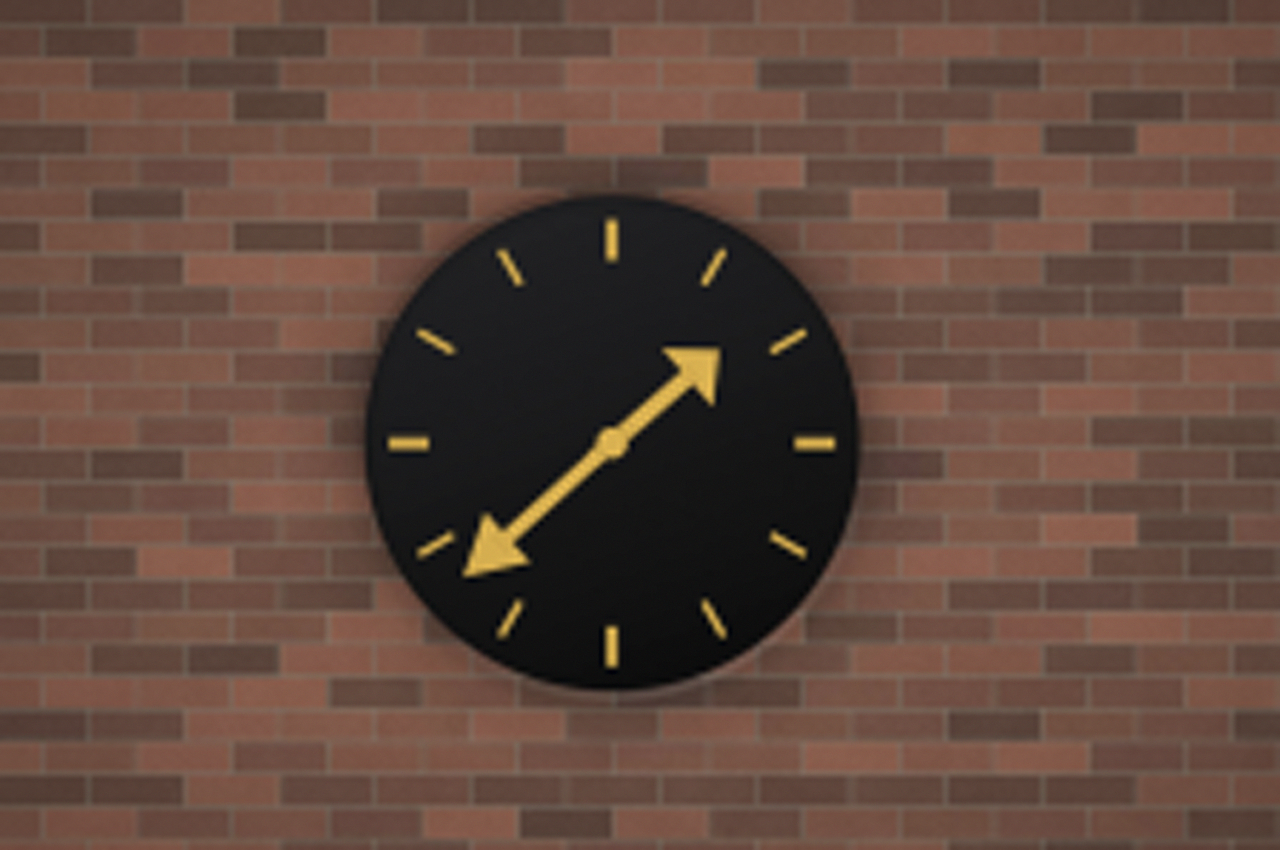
1:38
